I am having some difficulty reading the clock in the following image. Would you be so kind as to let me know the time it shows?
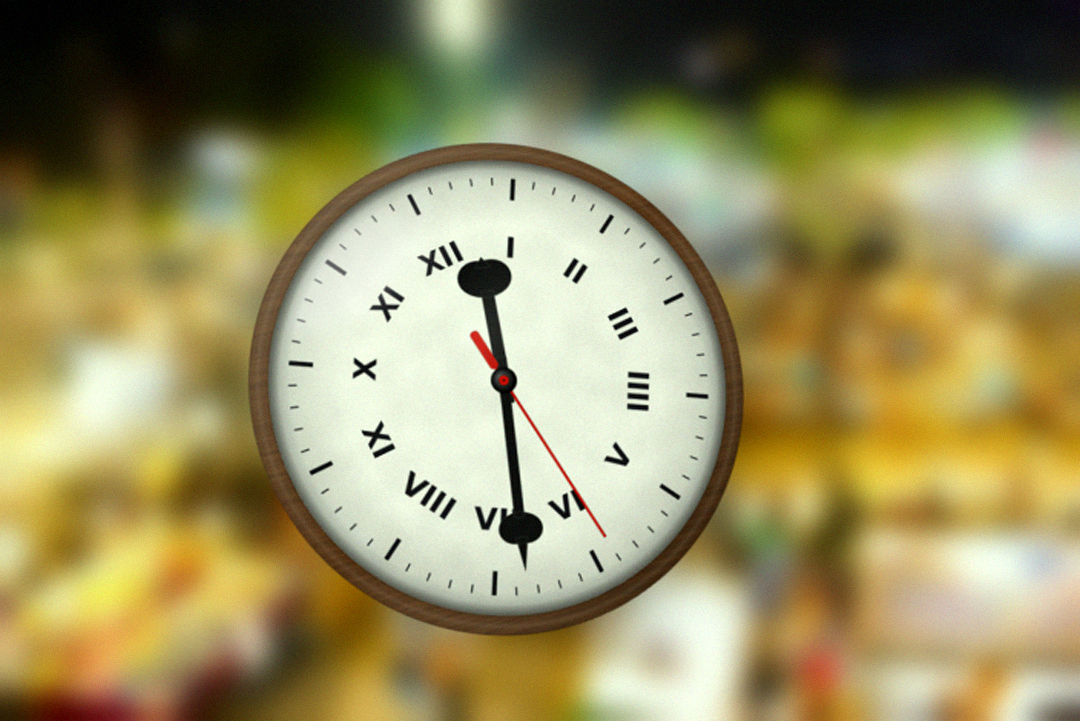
12:33:29
